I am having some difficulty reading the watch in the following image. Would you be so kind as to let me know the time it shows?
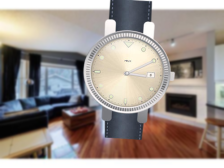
3:10
